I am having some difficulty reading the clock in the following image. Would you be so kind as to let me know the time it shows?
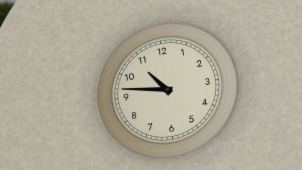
10:47
